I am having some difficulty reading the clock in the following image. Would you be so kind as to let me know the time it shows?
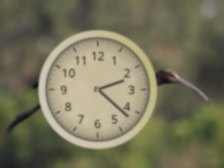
2:22
